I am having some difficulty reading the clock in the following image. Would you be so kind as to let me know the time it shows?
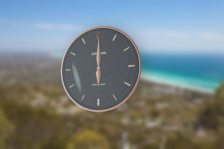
6:00
